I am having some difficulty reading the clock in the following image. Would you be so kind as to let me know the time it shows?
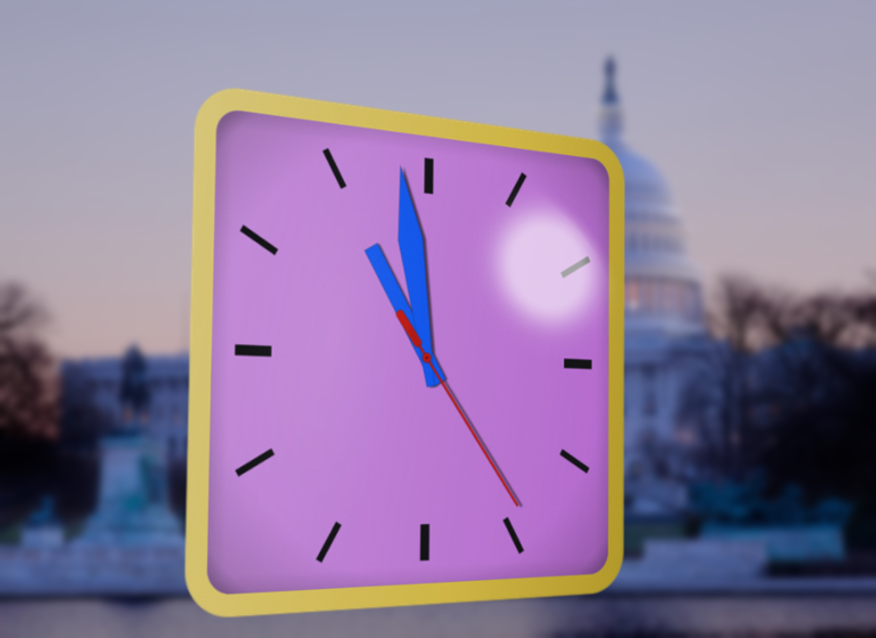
10:58:24
